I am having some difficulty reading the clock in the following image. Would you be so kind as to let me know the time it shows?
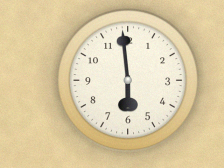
5:59
